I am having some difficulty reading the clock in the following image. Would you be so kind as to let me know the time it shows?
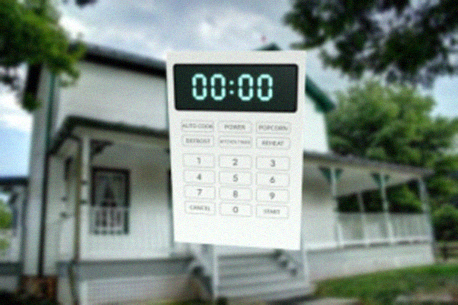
0:00
